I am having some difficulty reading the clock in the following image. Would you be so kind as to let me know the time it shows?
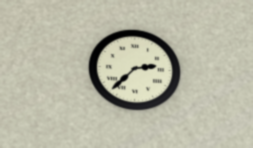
2:37
